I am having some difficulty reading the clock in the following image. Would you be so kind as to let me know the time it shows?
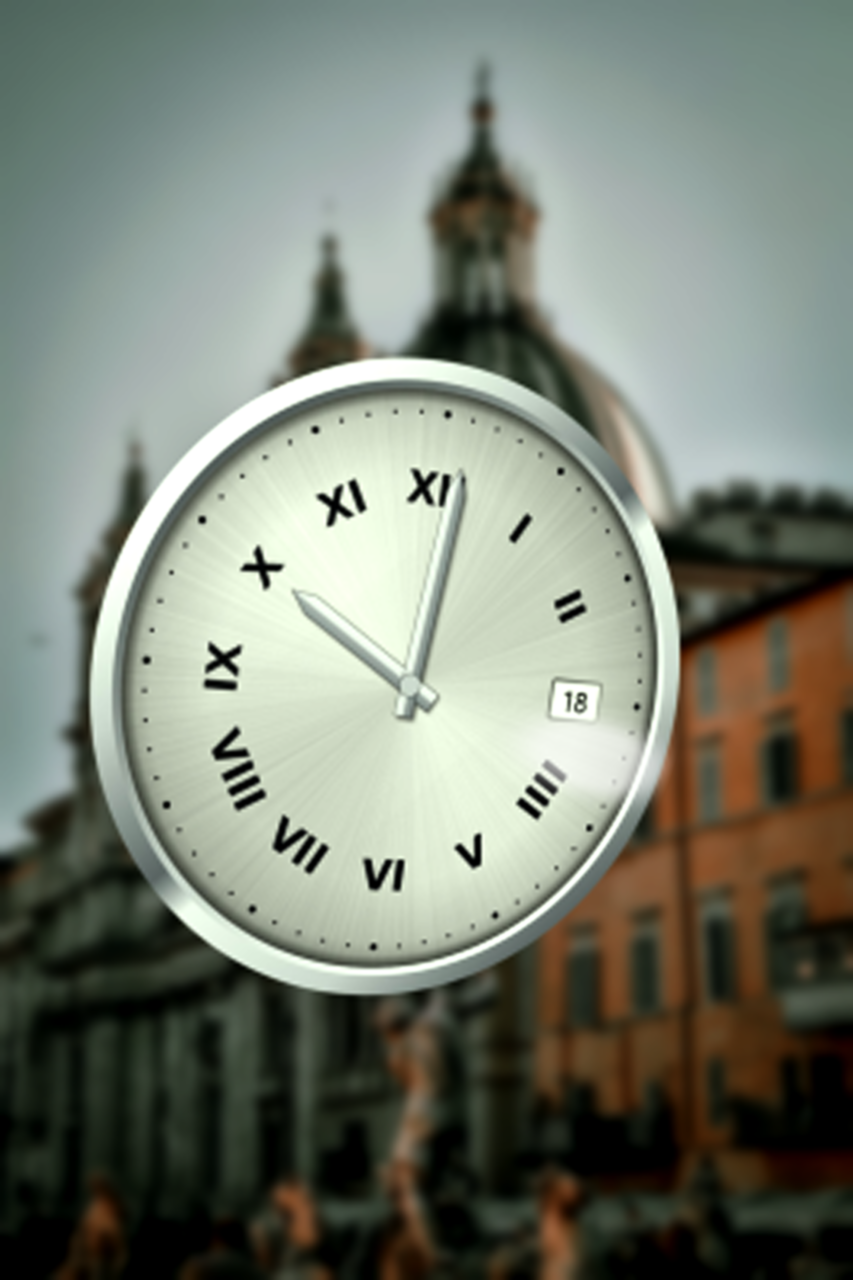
10:01
